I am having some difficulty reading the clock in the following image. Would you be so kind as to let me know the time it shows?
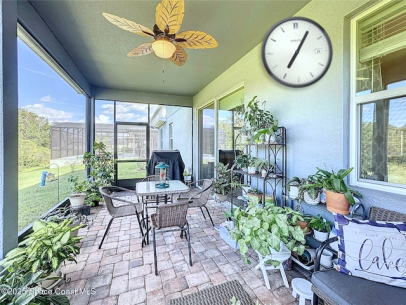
7:05
